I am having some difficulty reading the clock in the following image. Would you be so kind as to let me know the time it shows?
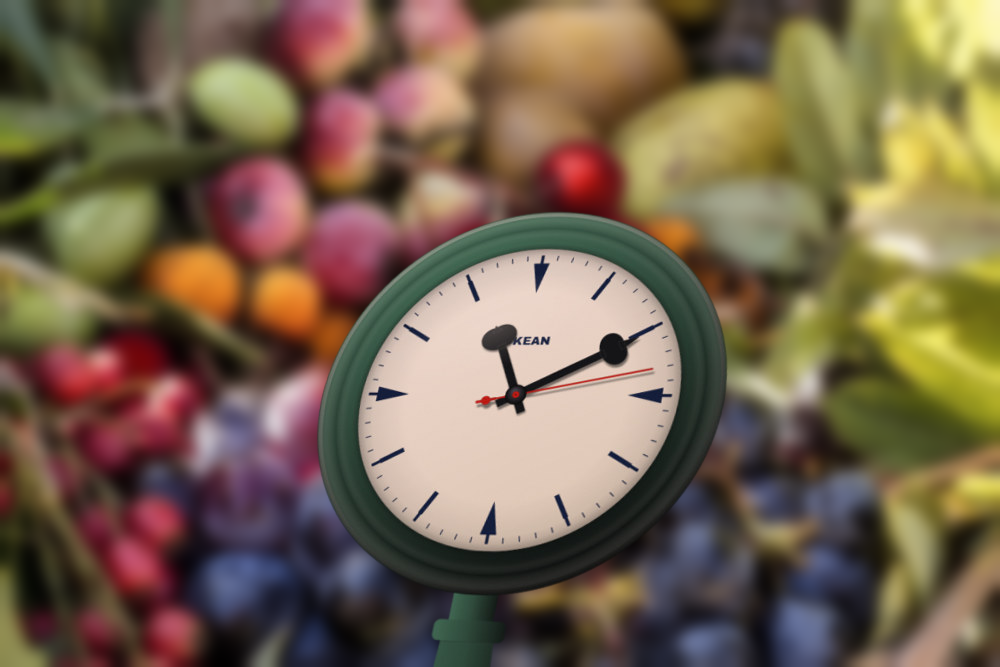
11:10:13
